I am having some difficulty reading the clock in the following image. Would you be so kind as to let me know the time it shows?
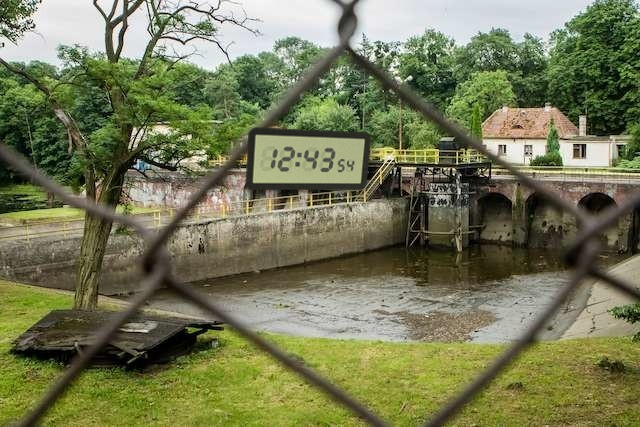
12:43:54
